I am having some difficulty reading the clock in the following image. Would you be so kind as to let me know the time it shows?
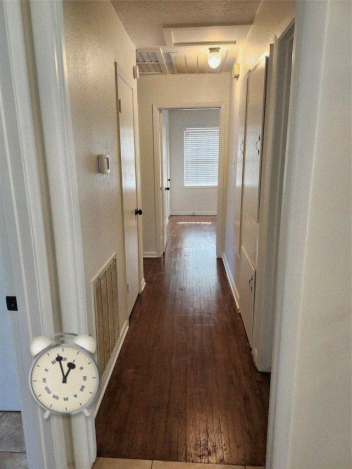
12:58
